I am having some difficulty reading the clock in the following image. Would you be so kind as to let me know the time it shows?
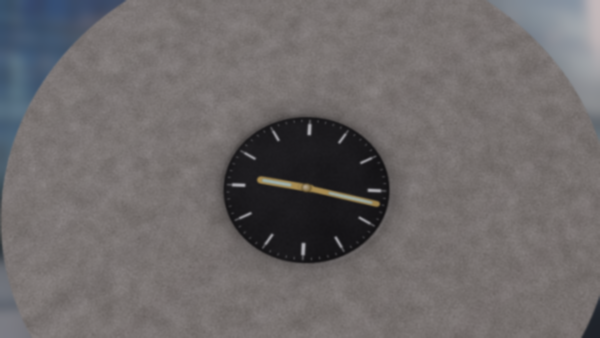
9:17
